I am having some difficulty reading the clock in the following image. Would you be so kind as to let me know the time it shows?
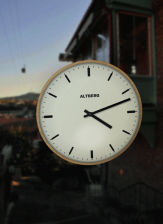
4:12
